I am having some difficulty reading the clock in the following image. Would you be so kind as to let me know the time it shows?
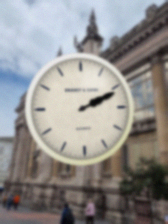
2:11
